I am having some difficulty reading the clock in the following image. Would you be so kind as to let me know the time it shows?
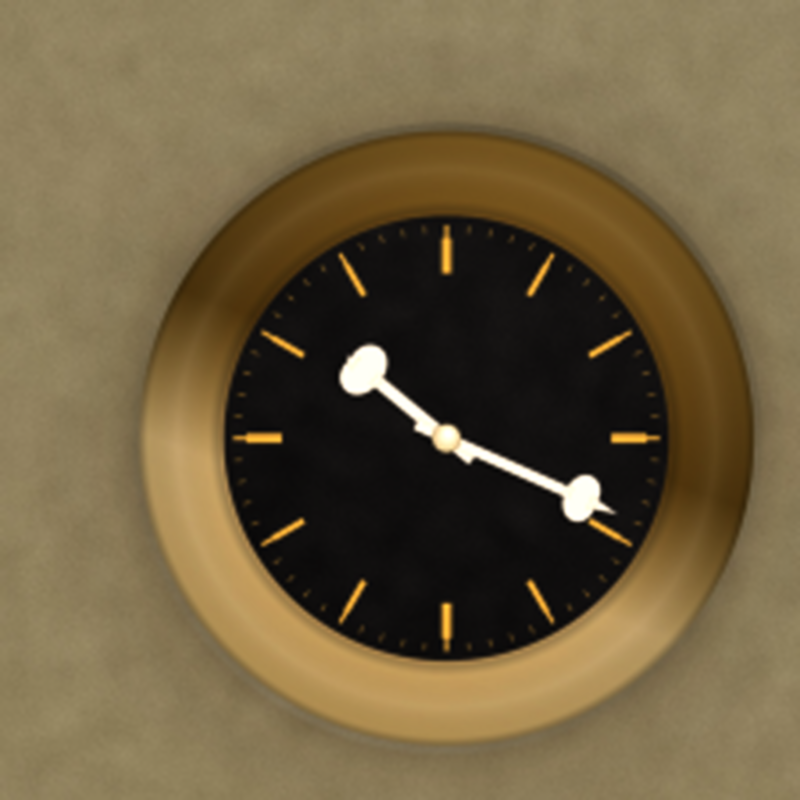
10:19
